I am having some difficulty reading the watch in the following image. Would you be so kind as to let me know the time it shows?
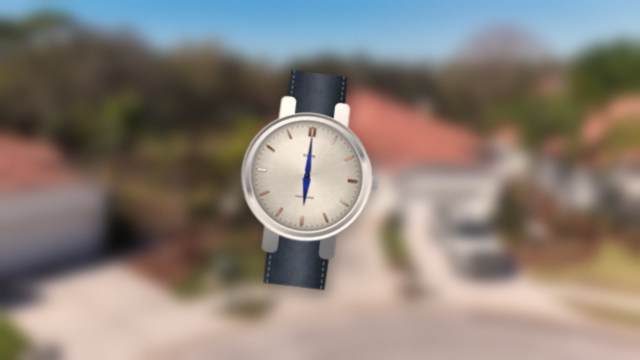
6:00
